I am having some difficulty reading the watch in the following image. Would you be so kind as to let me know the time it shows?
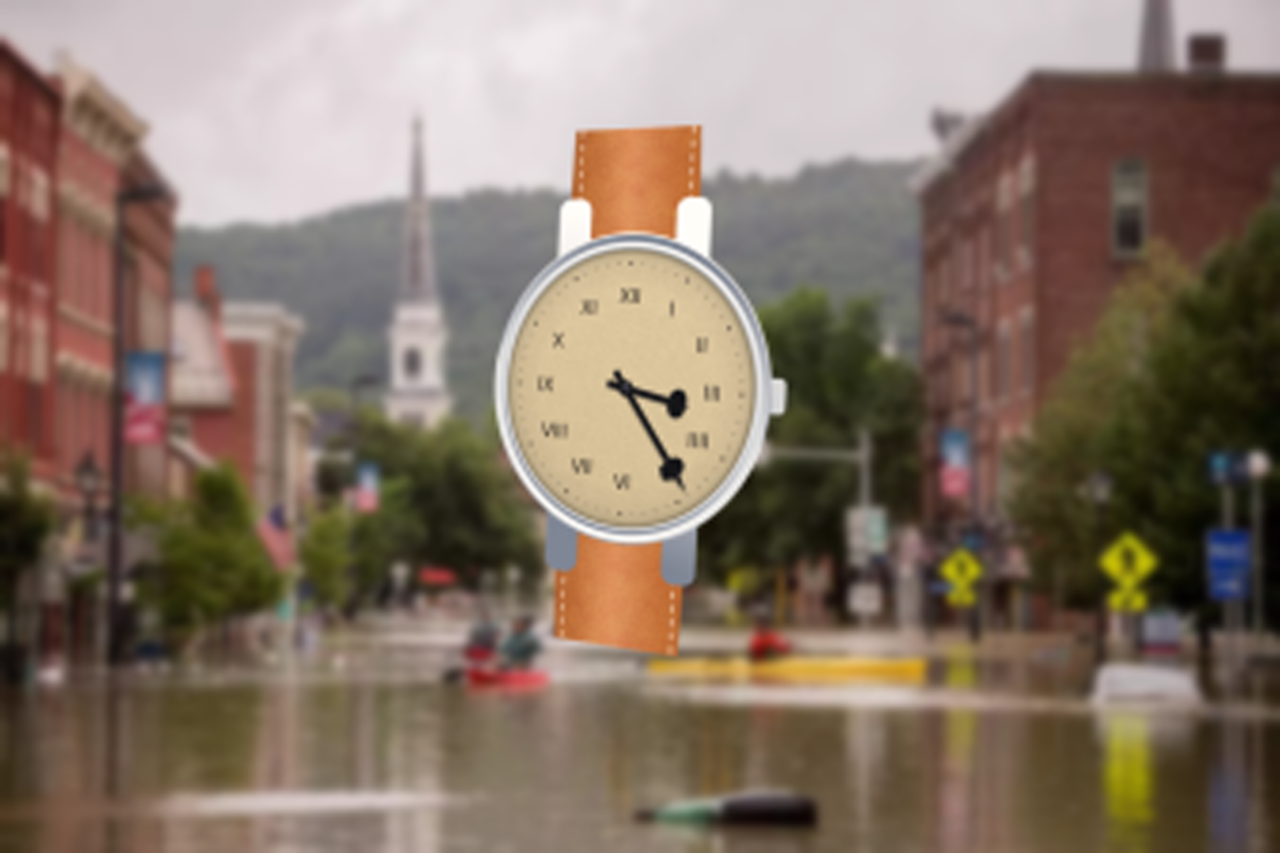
3:24
